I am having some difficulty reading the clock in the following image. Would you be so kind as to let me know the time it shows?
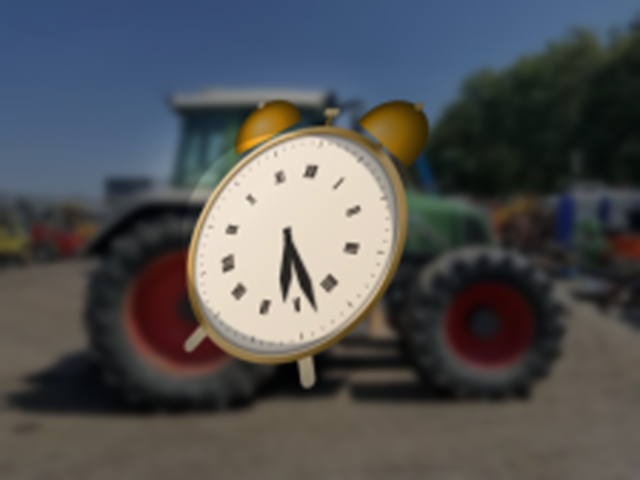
5:23
